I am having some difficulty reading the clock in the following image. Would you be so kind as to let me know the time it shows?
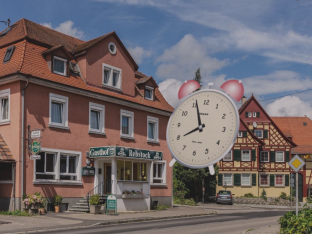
7:56
